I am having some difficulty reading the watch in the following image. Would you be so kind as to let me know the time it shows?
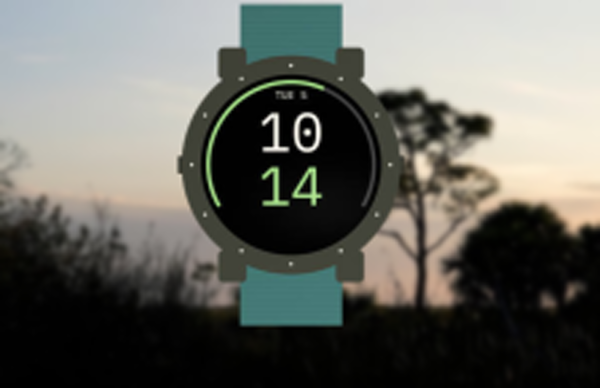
10:14
